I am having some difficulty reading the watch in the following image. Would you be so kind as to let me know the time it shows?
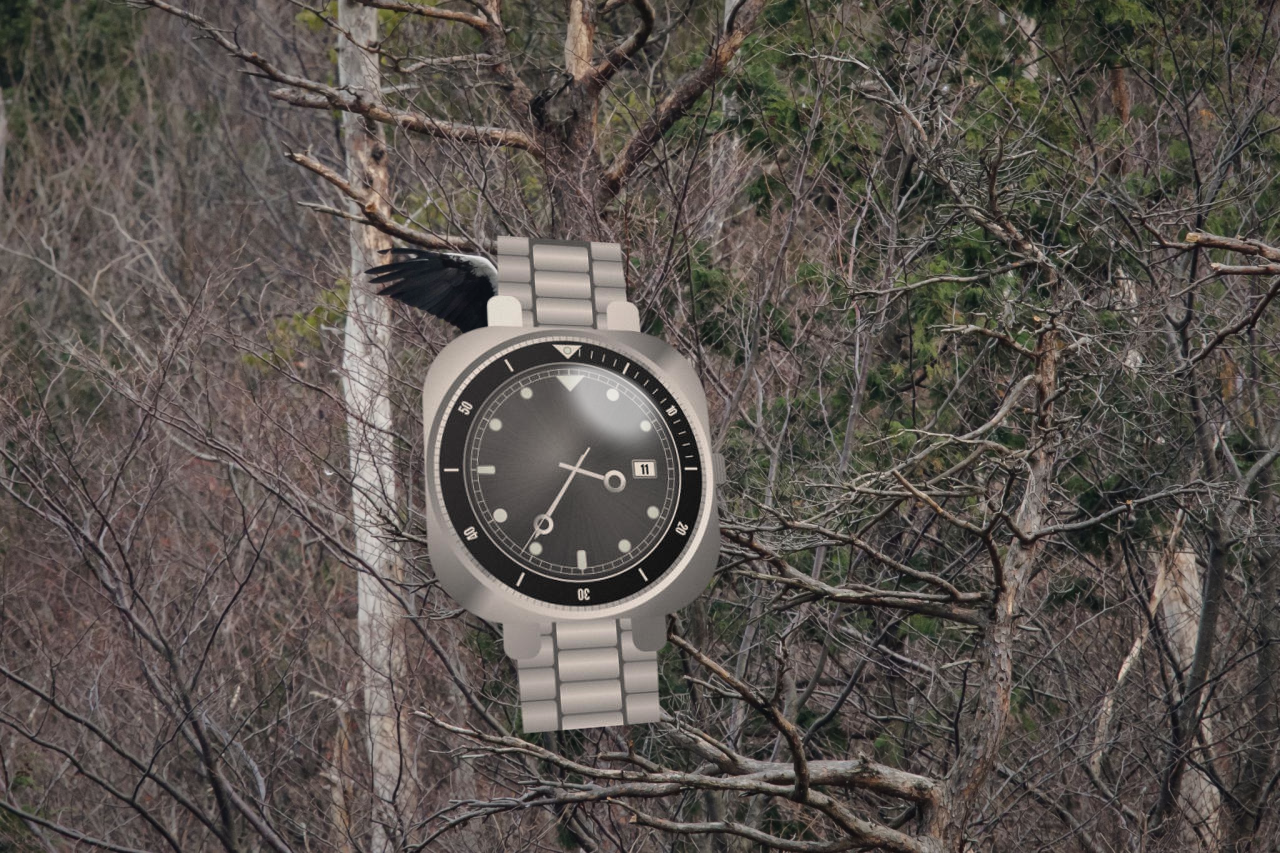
3:35:36
